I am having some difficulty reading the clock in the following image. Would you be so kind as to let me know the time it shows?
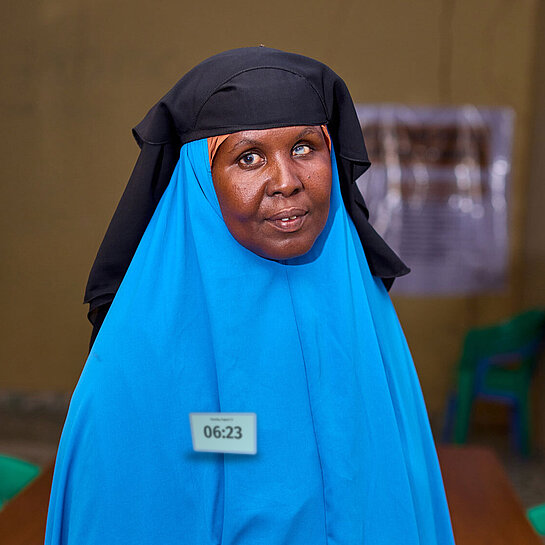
6:23
